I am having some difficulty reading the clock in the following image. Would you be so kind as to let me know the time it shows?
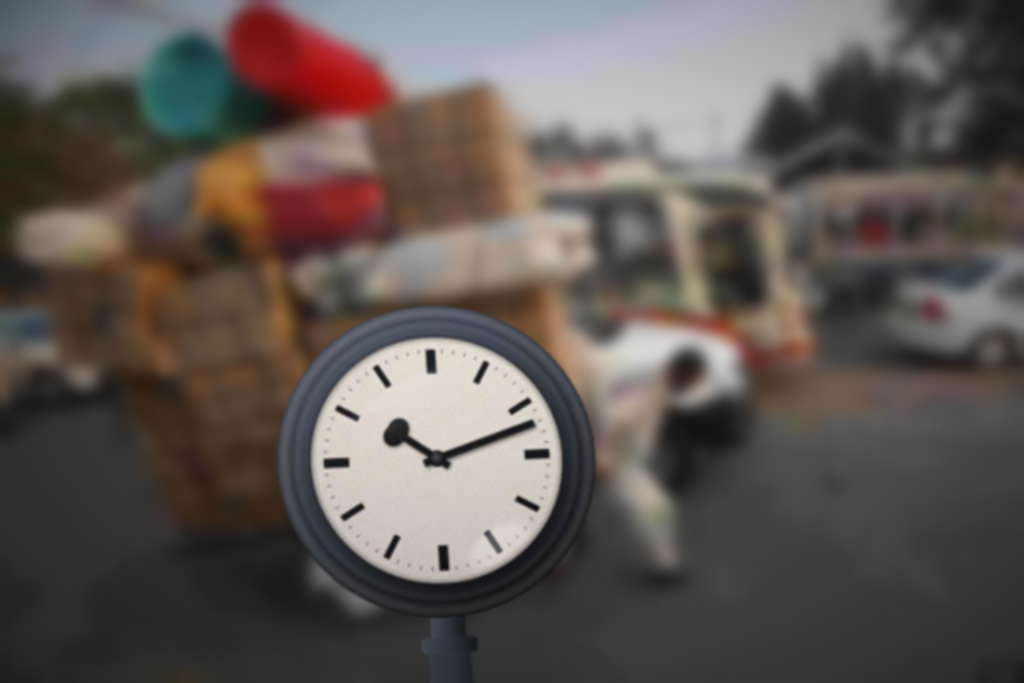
10:12
